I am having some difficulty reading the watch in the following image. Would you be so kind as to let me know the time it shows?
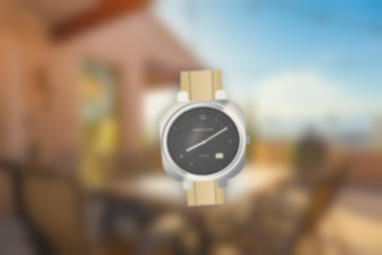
8:10
